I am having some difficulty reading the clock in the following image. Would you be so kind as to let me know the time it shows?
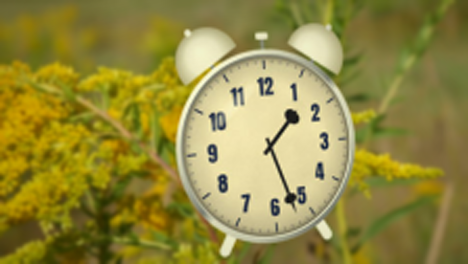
1:27
